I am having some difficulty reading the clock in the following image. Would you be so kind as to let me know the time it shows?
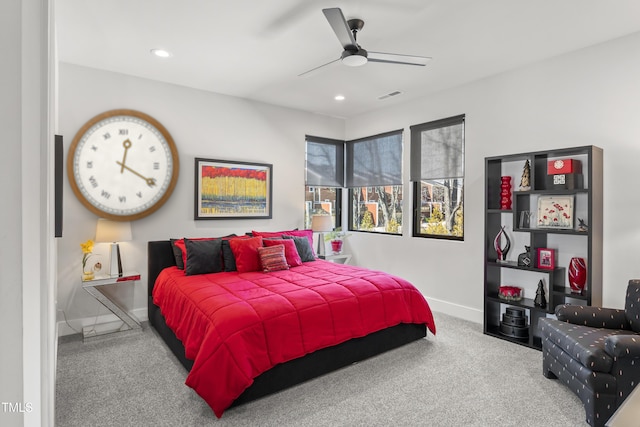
12:20
